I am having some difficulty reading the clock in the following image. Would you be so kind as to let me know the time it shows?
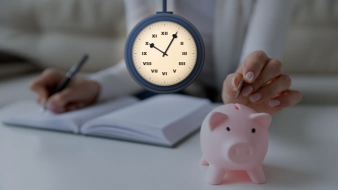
10:05
